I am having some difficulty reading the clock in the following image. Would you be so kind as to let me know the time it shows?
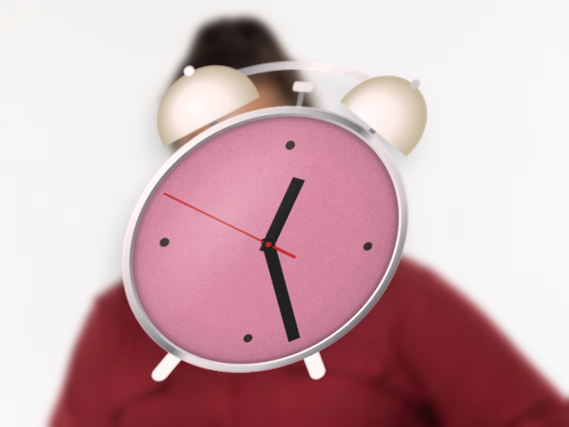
12:25:49
